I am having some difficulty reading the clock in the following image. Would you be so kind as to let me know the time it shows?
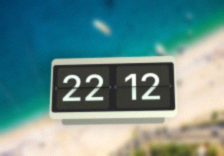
22:12
